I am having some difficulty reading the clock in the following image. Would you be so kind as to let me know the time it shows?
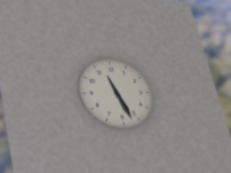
11:27
